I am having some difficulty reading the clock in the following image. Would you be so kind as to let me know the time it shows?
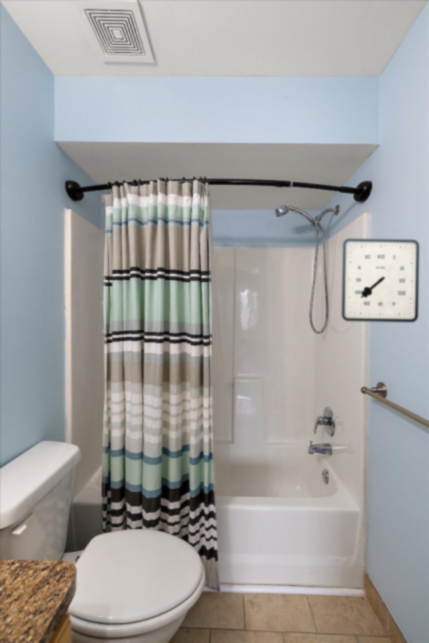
7:38
